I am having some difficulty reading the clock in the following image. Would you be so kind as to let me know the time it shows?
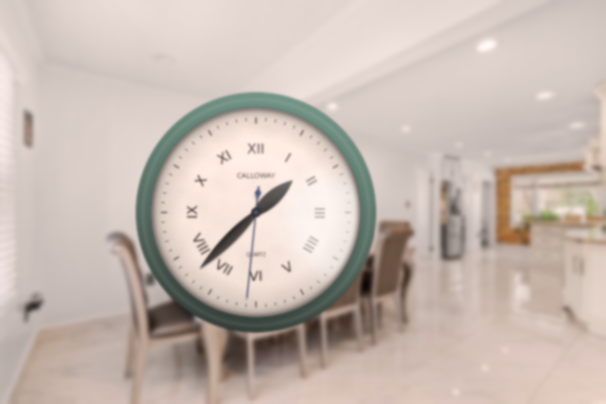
1:37:31
